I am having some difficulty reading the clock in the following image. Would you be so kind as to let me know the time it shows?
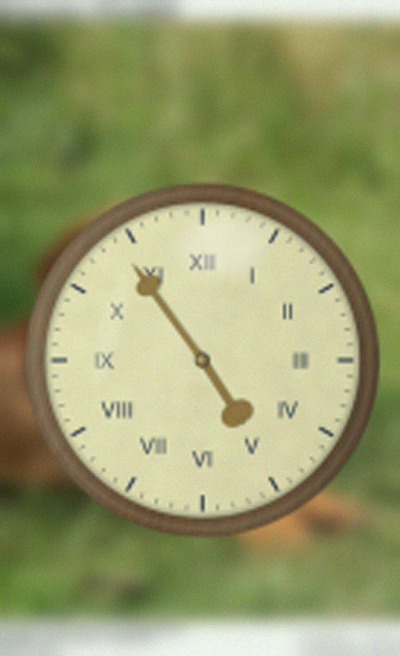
4:54
